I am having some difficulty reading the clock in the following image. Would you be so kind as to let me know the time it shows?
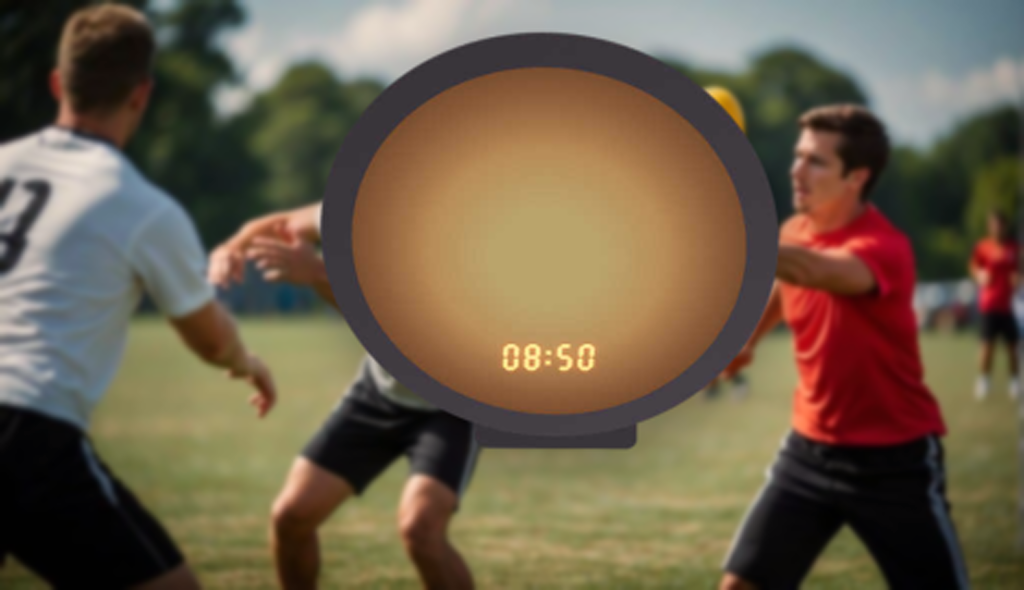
8:50
